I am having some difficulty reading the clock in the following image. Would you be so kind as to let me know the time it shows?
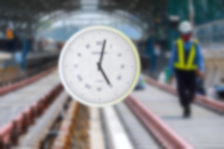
5:02
